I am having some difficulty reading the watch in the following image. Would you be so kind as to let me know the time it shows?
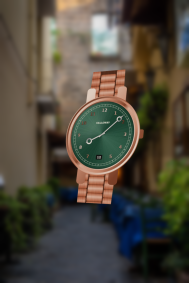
8:08
